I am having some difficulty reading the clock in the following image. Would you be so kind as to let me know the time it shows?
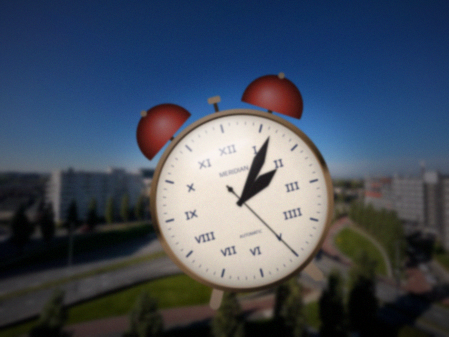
2:06:25
